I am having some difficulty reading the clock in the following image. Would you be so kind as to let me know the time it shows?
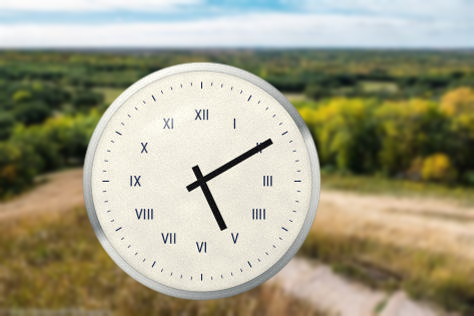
5:10
